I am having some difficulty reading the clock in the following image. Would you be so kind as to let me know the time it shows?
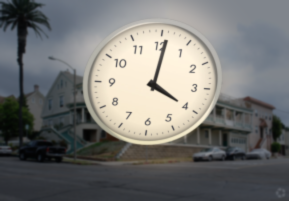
4:01
